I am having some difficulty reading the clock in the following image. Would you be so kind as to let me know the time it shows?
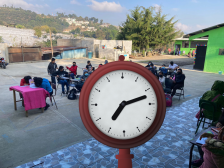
7:12
